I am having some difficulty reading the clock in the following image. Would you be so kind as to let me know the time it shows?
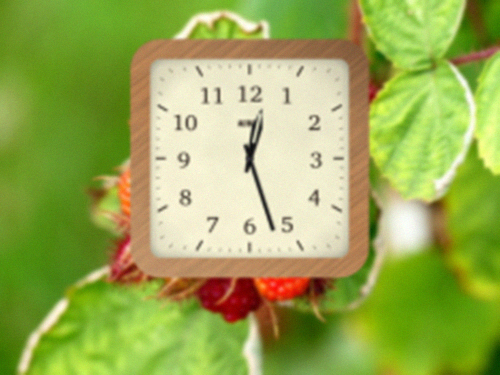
12:27
